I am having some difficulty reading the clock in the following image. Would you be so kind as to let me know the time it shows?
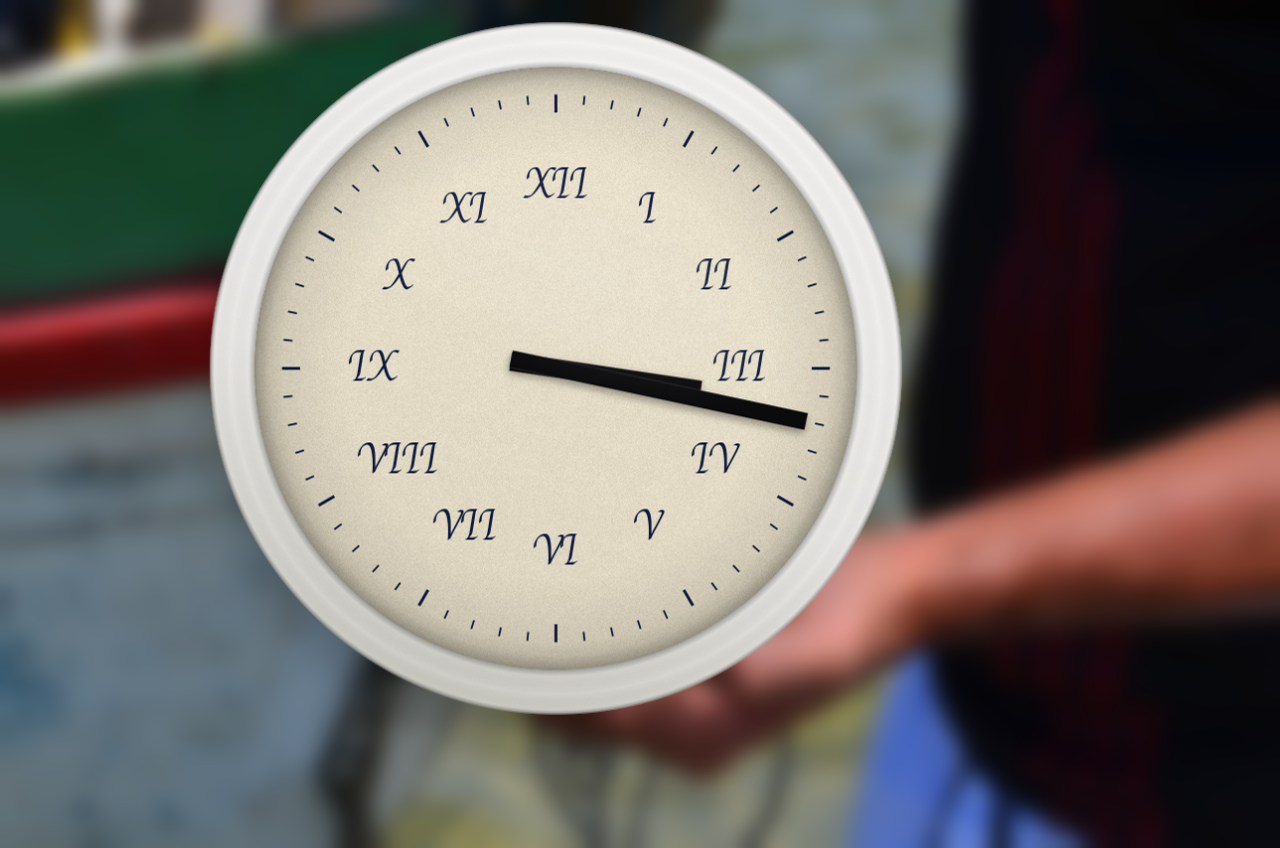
3:17
